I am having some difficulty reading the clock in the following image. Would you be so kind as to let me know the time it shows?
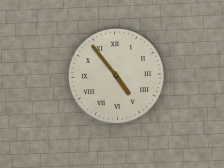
4:54
